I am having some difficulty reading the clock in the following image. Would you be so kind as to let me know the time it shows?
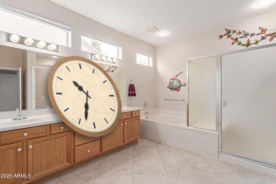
10:33
